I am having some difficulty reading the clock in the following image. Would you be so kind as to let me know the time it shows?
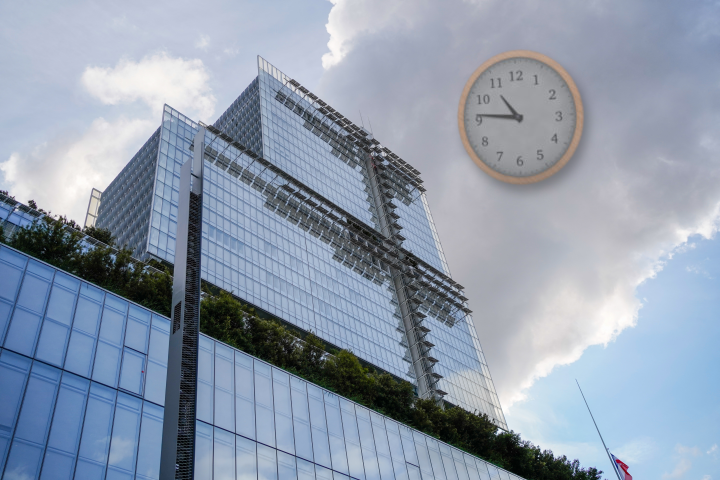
10:46
